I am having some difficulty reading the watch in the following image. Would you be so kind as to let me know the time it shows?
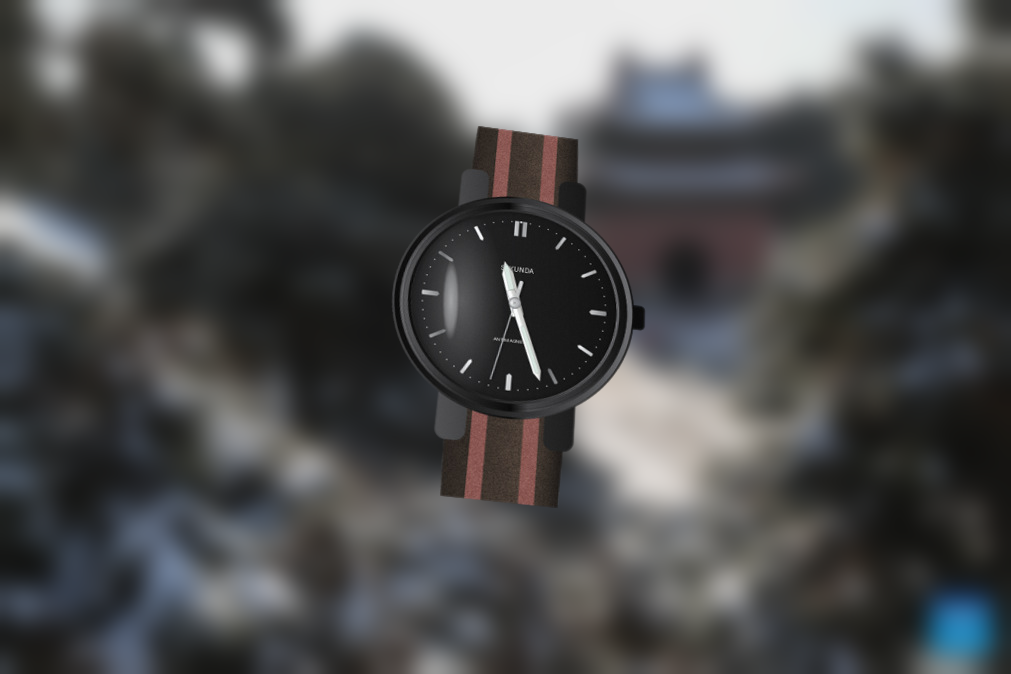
11:26:32
